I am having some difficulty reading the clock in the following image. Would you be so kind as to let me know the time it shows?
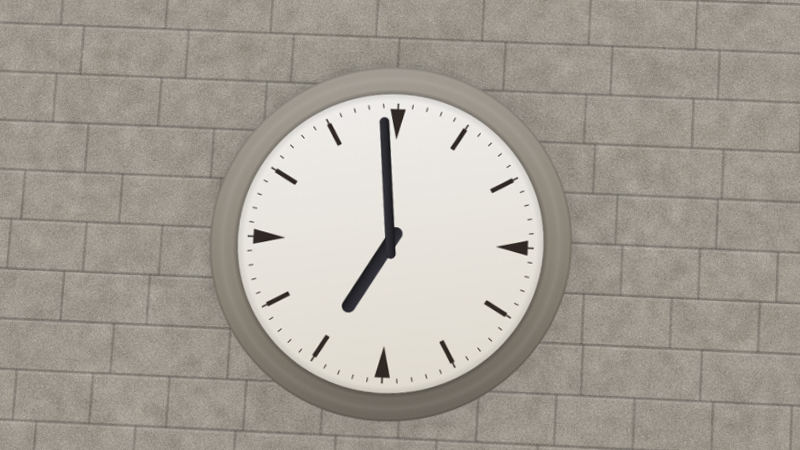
6:59
